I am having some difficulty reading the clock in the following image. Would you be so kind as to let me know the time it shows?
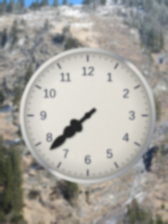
7:38
